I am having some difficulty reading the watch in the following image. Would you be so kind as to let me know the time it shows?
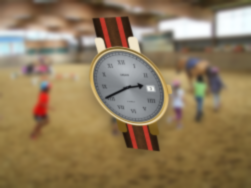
2:41
